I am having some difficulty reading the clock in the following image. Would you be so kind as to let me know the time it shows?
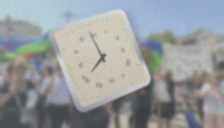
7:59
